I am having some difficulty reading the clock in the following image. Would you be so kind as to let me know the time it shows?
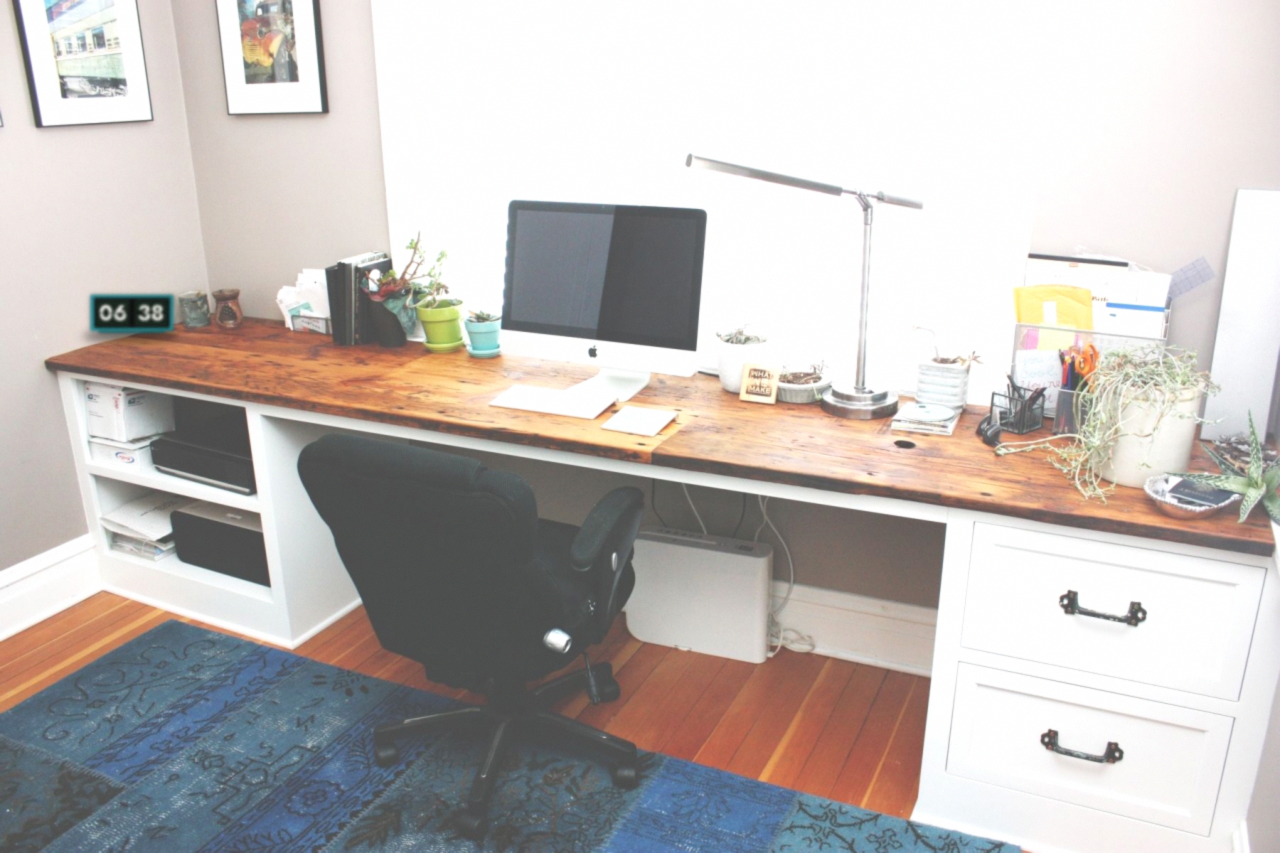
6:38
